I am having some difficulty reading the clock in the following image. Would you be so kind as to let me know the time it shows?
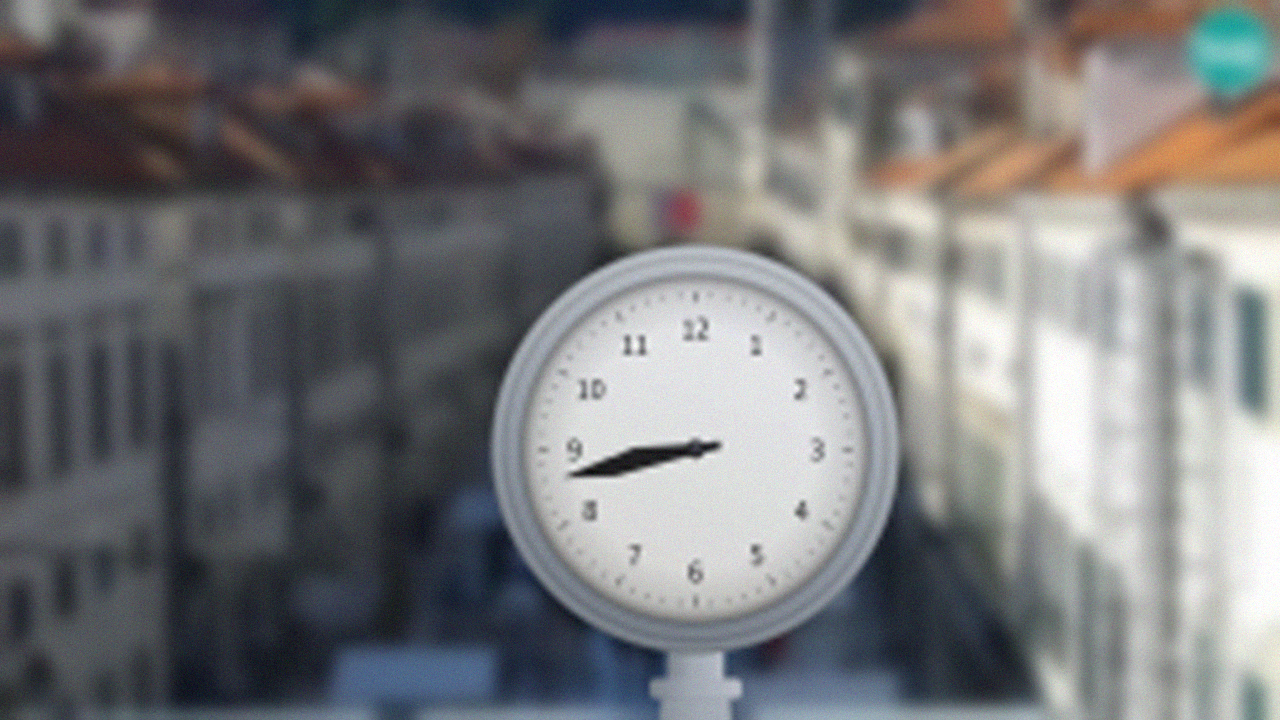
8:43
